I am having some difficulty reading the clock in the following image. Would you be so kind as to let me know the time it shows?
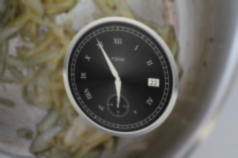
5:55
